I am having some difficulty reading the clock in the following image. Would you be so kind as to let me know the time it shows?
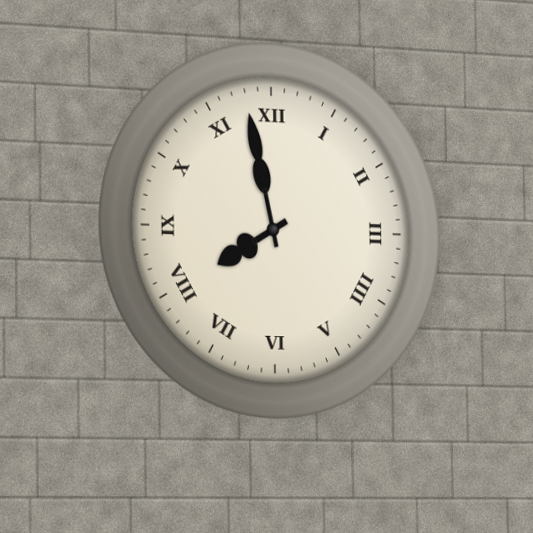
7:58
